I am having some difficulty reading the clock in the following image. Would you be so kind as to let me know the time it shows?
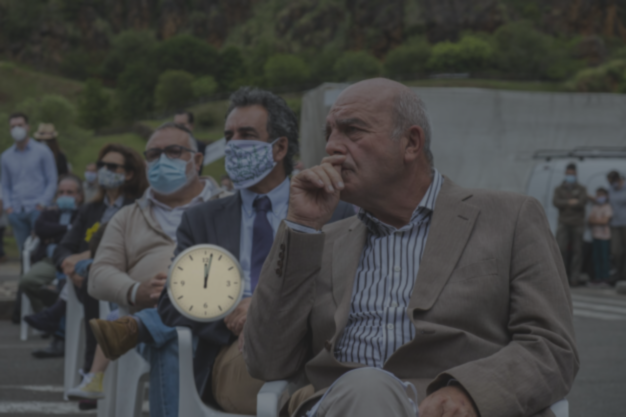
12:02
